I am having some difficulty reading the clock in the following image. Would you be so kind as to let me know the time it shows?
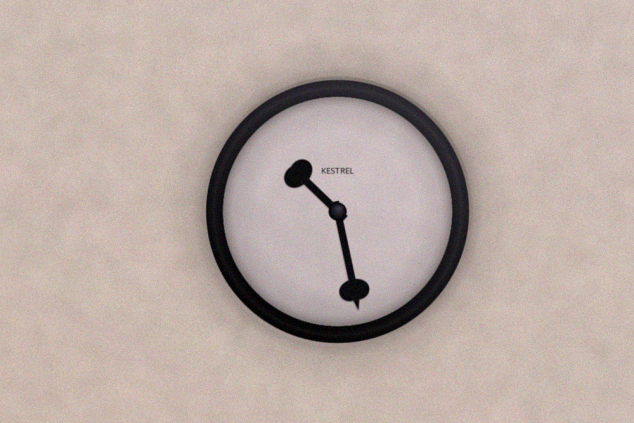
10:28
